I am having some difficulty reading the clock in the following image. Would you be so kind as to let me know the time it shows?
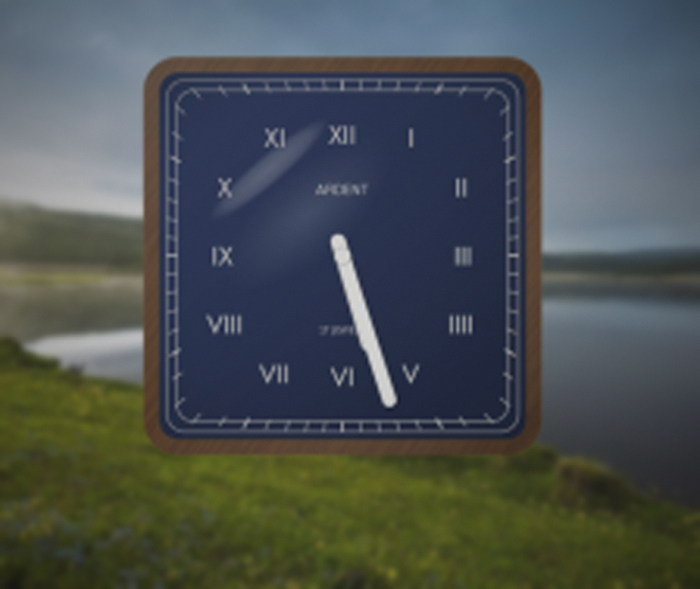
5:27
